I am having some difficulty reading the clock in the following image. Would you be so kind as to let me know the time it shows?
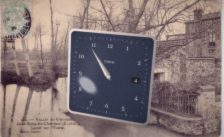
10:54
